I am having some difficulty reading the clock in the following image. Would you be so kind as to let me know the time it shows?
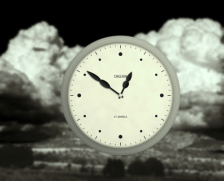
12:51
